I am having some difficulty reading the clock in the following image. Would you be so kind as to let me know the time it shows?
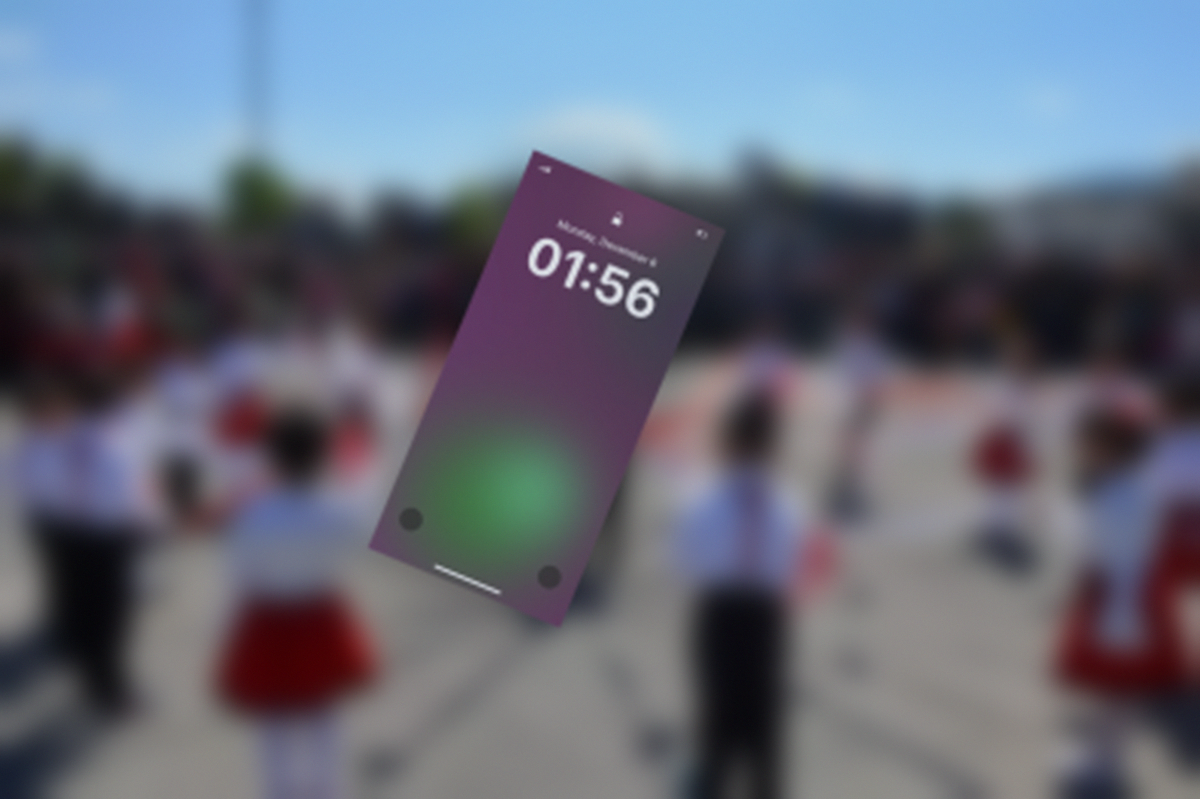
1:56
